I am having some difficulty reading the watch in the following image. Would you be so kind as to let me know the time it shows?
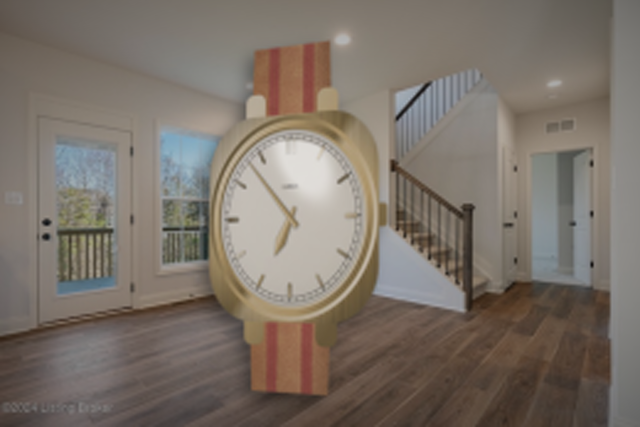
6:53
